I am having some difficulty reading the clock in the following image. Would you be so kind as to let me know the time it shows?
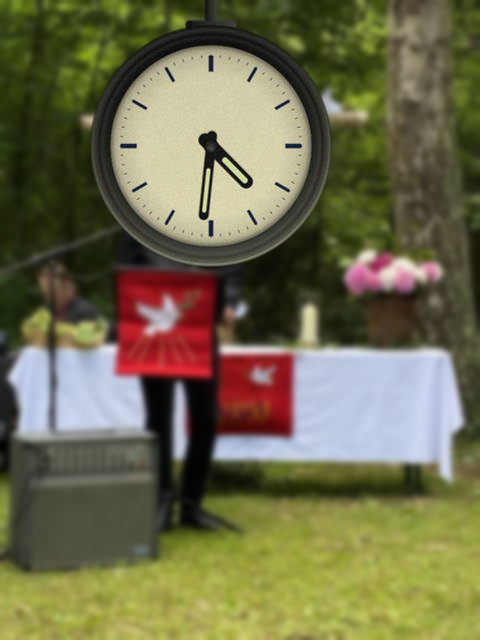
4:31
